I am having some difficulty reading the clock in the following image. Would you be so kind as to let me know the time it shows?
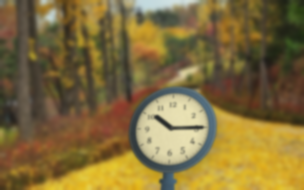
10:15
